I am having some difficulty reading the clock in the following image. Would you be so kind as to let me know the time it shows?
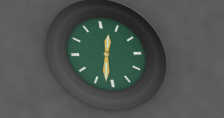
12:32
